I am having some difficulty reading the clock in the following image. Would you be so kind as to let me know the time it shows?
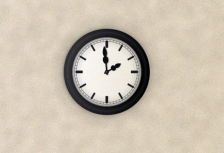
1:59
